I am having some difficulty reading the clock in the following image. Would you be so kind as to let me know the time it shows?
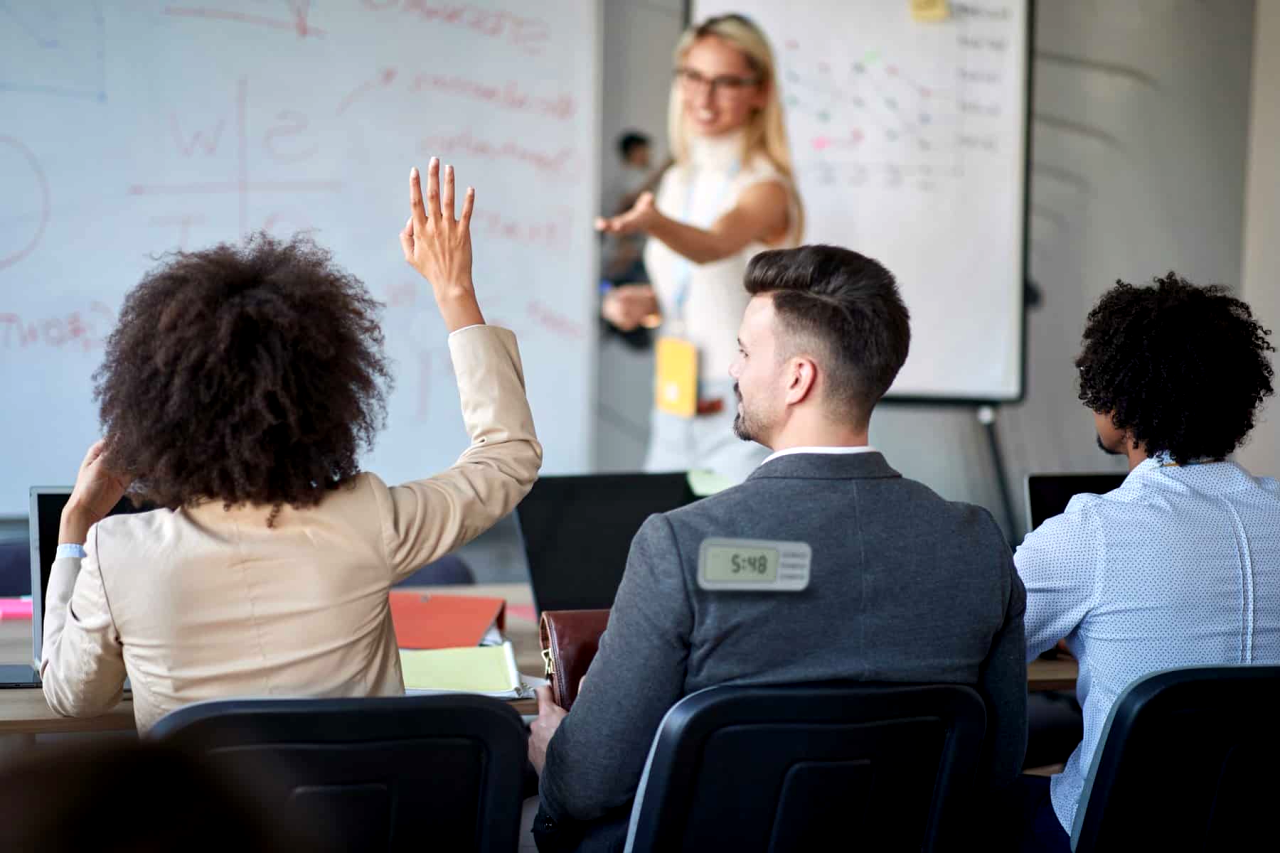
5:48
